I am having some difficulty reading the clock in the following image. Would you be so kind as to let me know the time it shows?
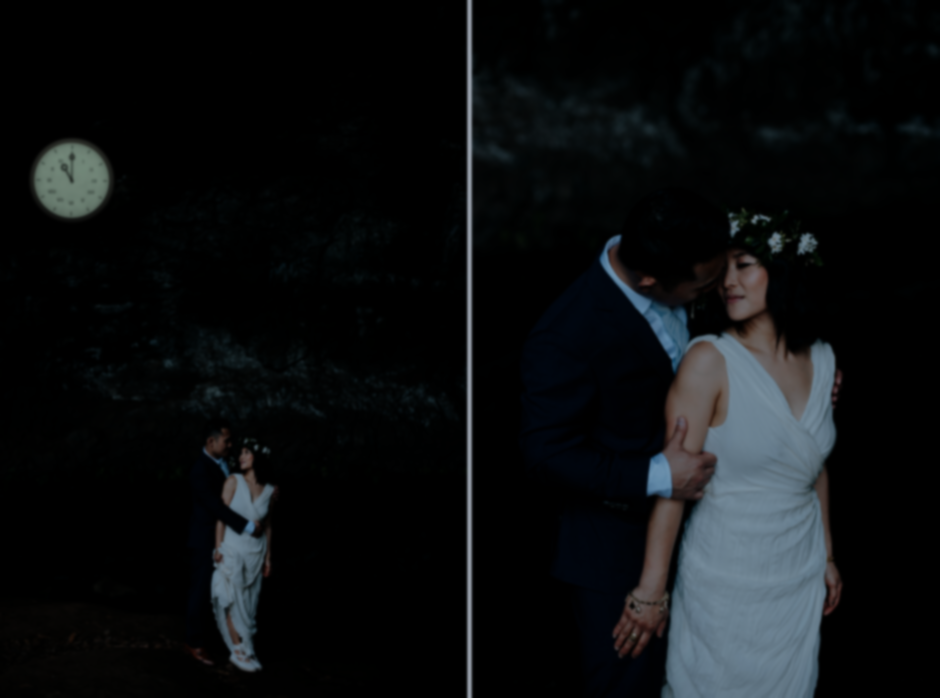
11:00
